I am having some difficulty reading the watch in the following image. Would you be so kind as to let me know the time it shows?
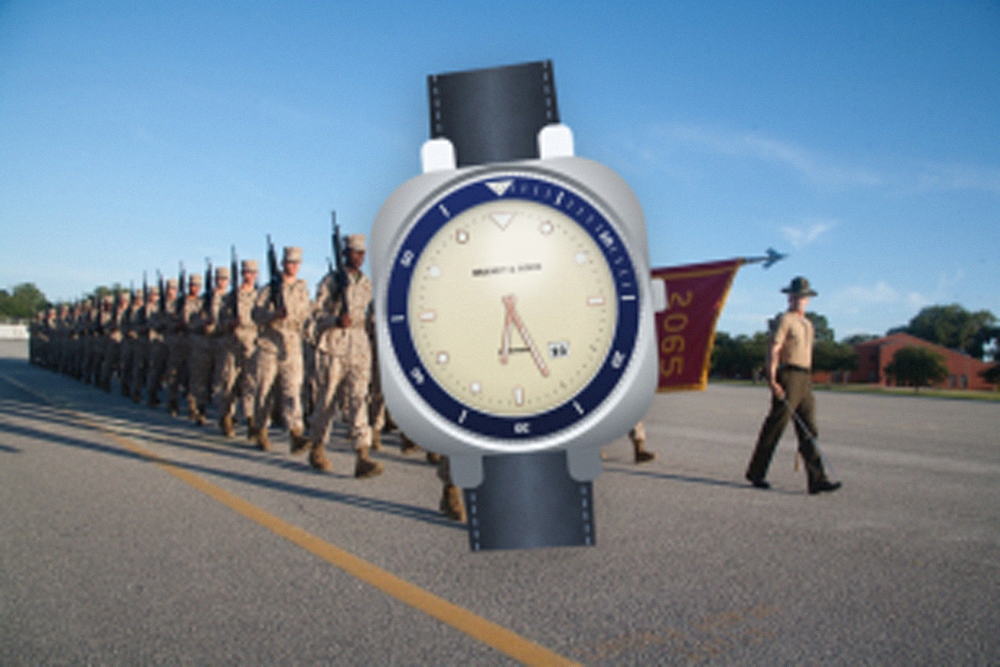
6:26
